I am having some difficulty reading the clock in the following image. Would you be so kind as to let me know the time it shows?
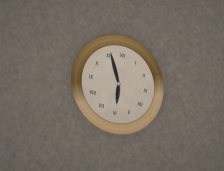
5:56
